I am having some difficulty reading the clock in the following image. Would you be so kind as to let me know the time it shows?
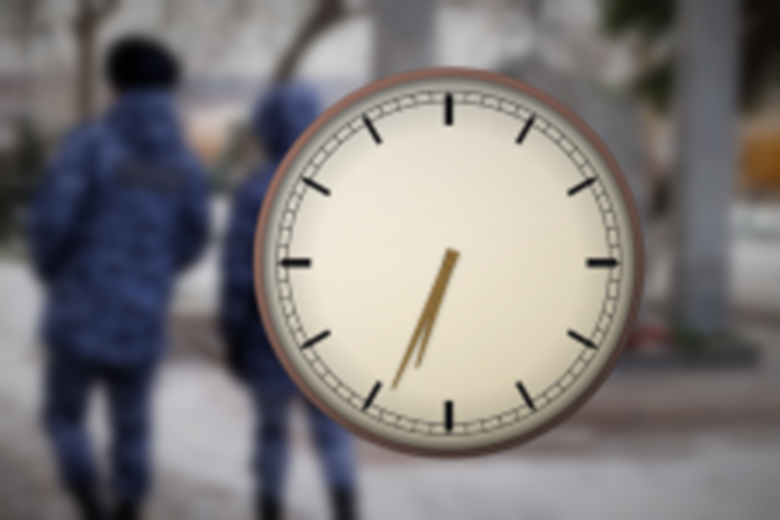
6:34
